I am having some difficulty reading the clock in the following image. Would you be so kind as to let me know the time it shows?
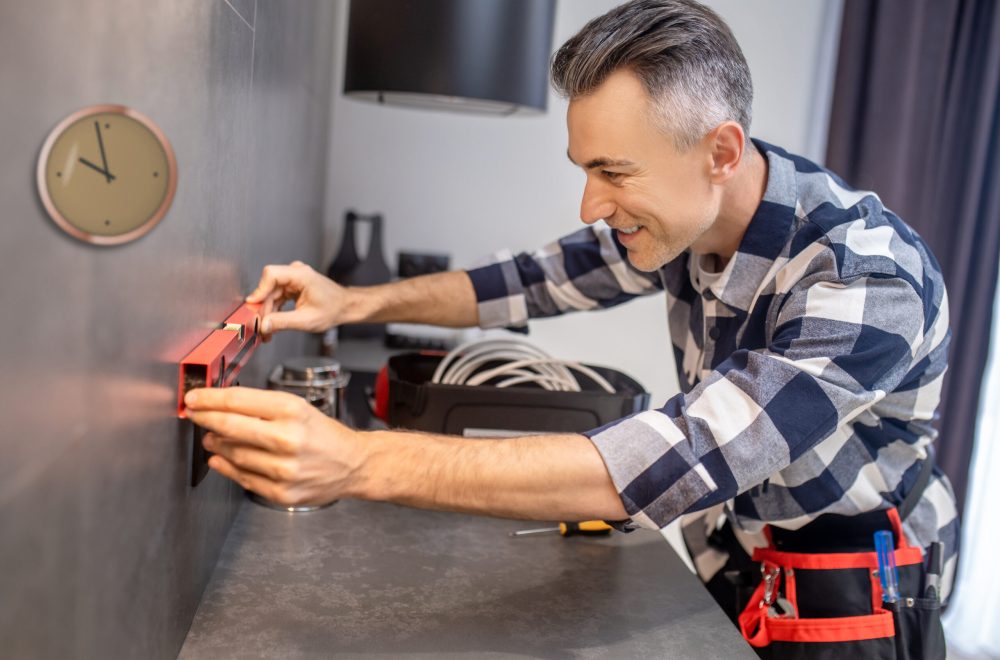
9:58
